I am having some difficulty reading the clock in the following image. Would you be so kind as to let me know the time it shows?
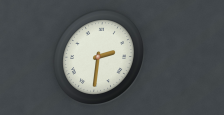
2:30
